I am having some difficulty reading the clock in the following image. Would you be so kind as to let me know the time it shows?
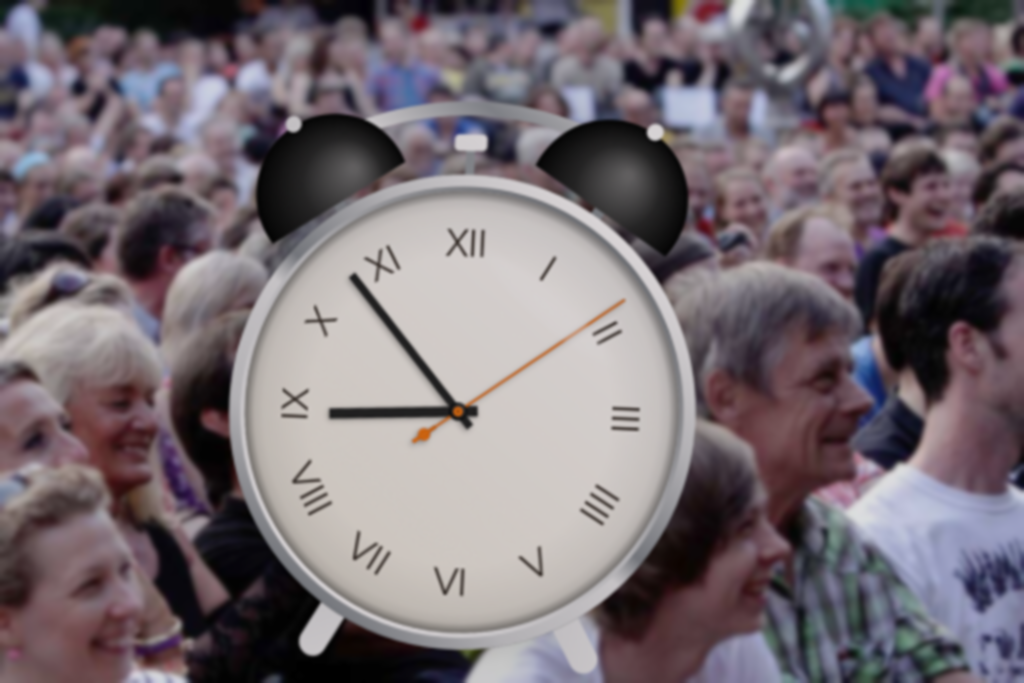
8:53:09
